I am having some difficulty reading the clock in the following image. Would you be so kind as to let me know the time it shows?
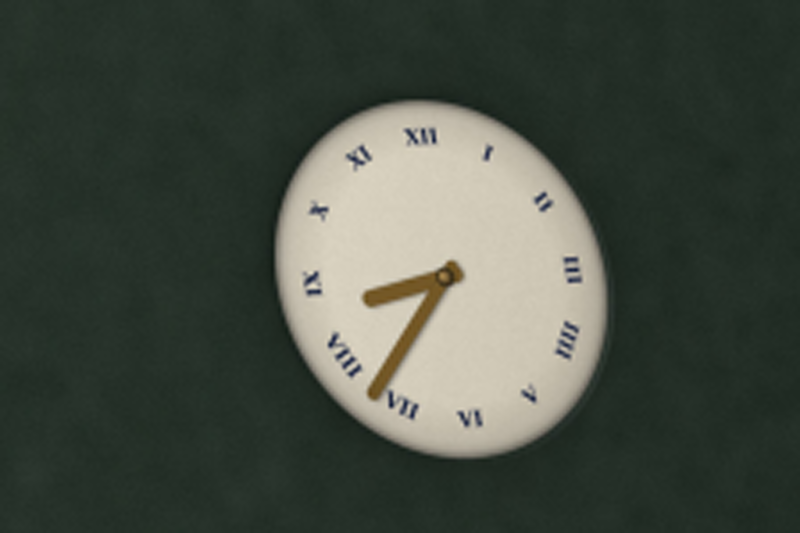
8:37
